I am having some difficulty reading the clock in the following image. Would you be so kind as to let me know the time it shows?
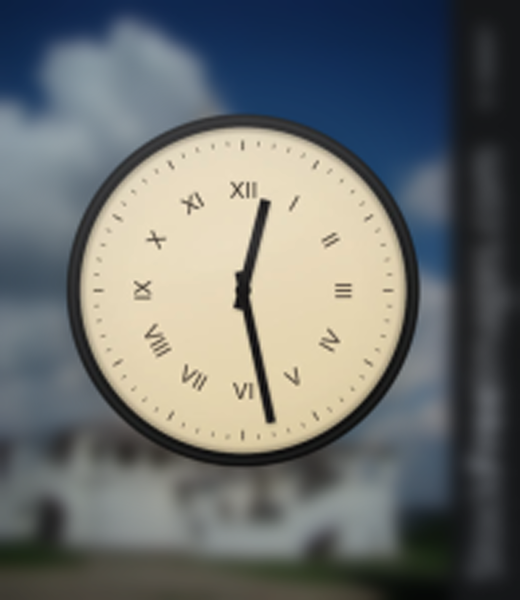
12:28
